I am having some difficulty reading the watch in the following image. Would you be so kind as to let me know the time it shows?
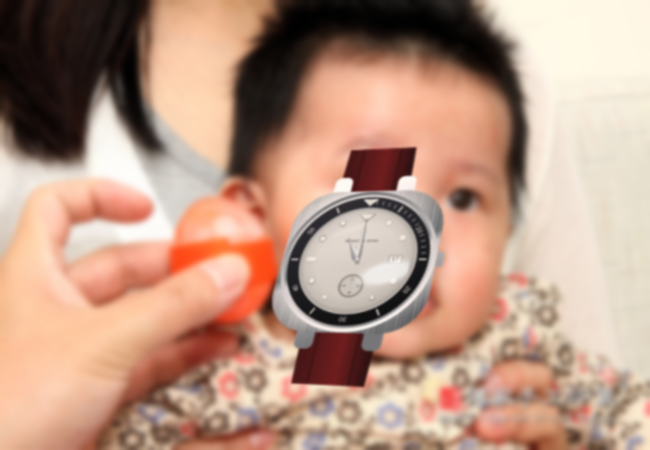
11:00
